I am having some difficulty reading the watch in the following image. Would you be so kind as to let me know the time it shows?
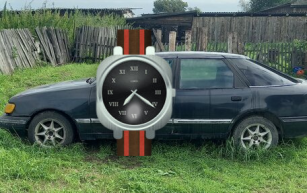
7:21
